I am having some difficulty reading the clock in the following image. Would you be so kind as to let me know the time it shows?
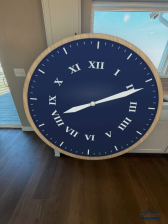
8:11
